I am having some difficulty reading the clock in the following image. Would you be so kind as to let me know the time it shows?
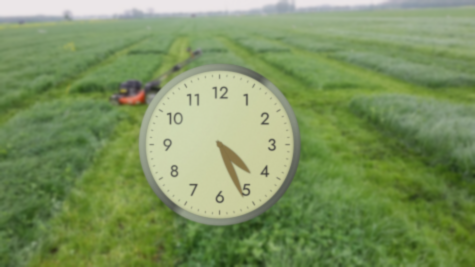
4:26
